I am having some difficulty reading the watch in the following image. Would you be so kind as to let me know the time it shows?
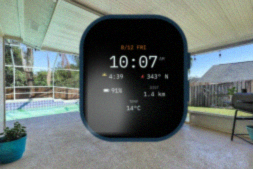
10:07
